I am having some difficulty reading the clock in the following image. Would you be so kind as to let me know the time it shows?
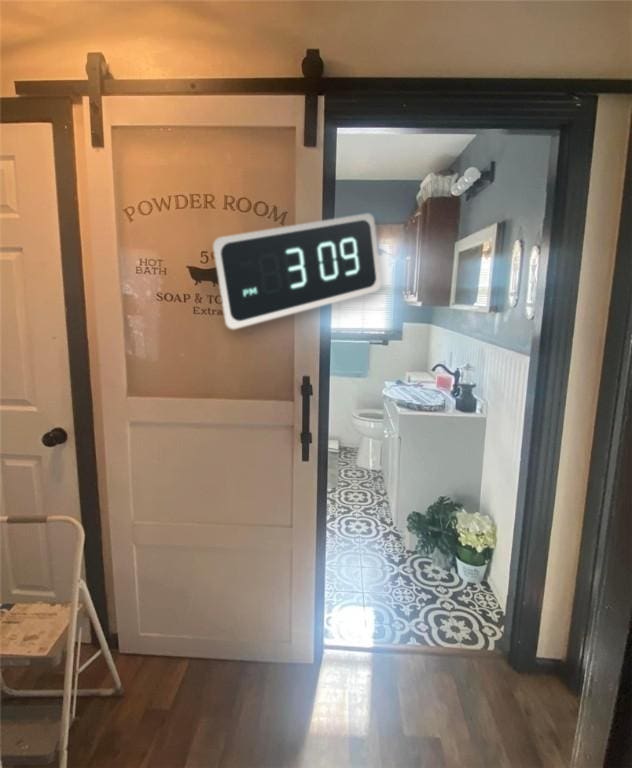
3:09
